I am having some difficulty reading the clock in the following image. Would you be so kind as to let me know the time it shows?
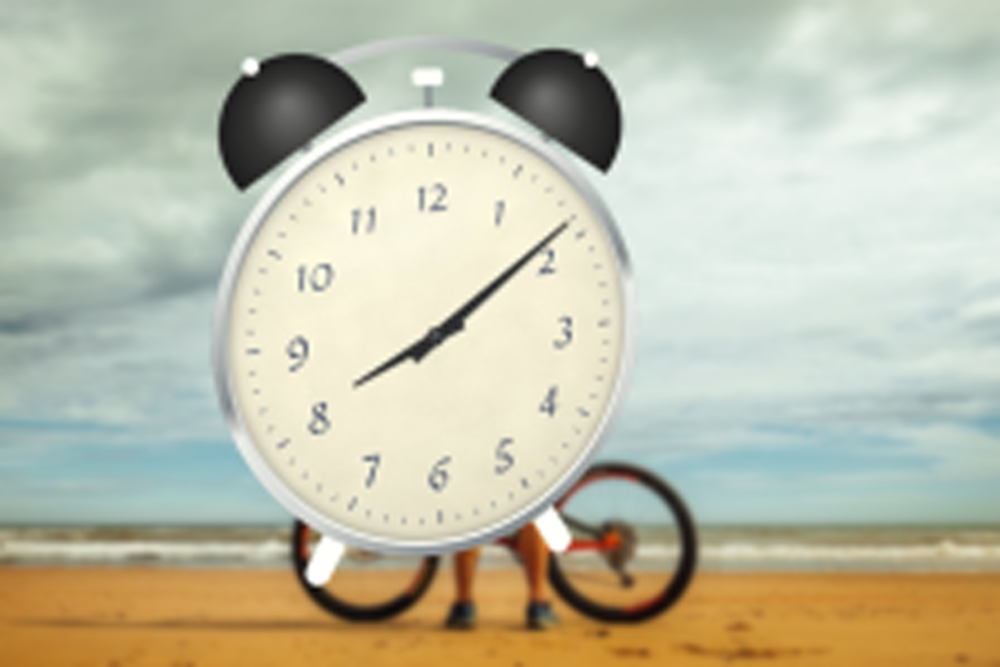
8:09
